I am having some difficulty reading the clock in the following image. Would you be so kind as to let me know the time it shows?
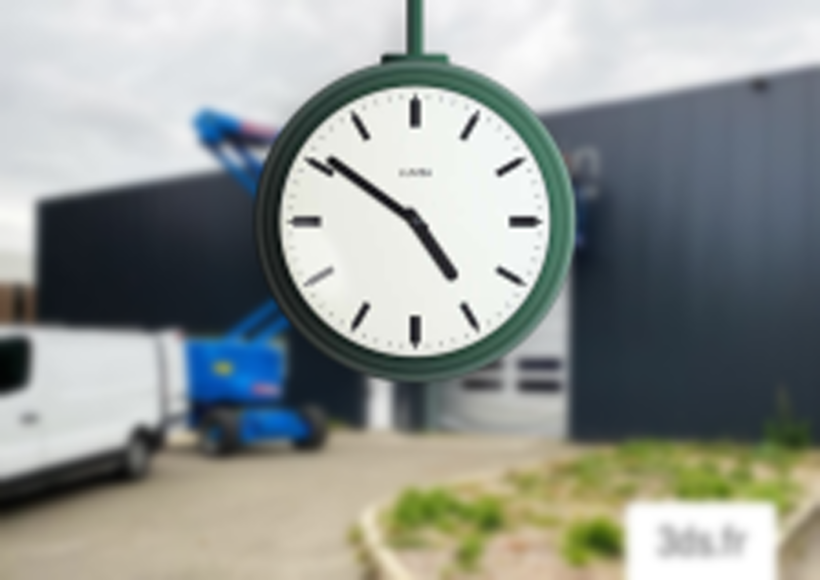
4:51
